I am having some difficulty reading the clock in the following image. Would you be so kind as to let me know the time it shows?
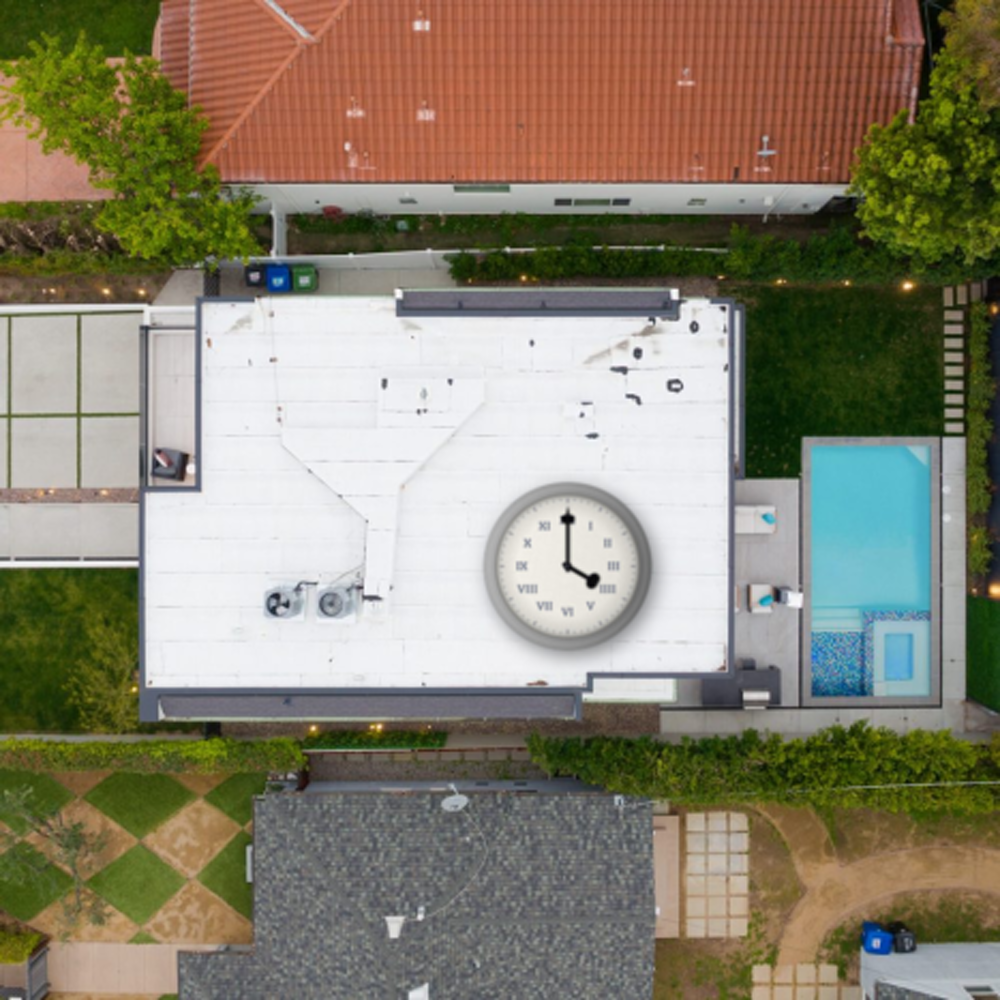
4:00
